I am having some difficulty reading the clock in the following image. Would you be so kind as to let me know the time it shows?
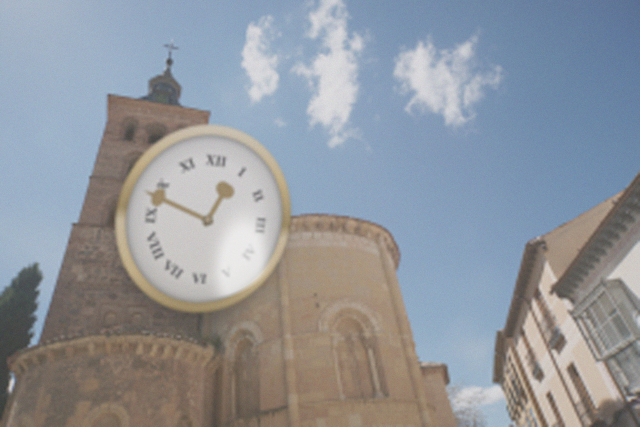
12:48
